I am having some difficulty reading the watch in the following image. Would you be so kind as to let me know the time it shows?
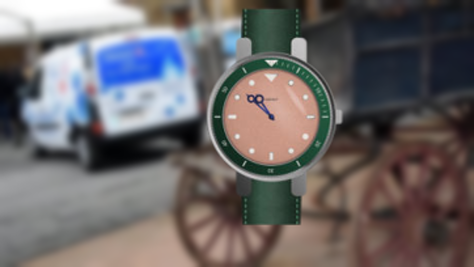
10:52
